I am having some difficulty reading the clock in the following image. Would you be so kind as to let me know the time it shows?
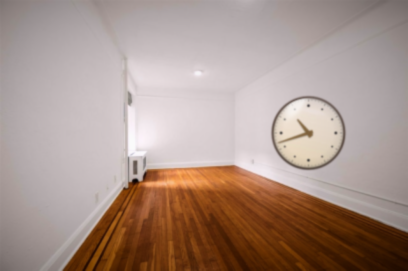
10:42
